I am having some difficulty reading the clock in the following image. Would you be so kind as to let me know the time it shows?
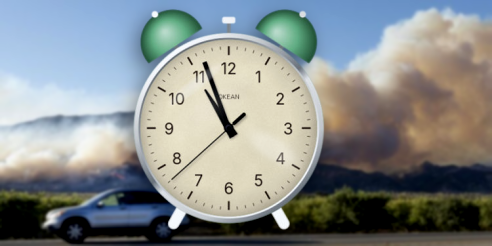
10:56:38
